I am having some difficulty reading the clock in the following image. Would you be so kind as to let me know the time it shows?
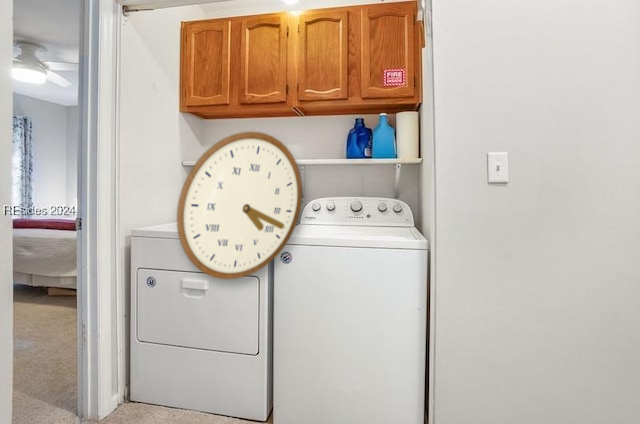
4:18
